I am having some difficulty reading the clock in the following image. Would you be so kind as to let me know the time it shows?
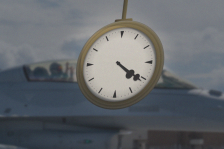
4:21
